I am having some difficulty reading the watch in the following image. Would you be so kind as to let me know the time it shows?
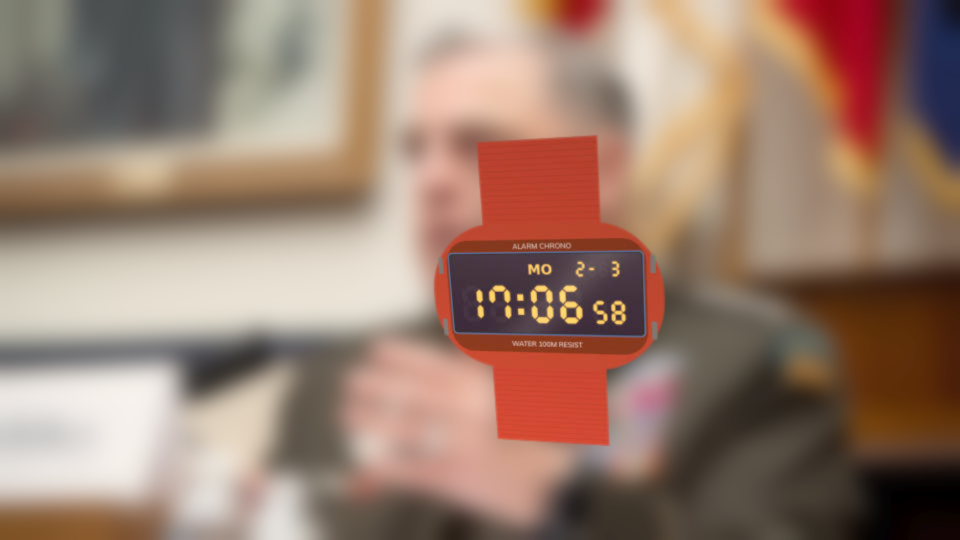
17:06:58
